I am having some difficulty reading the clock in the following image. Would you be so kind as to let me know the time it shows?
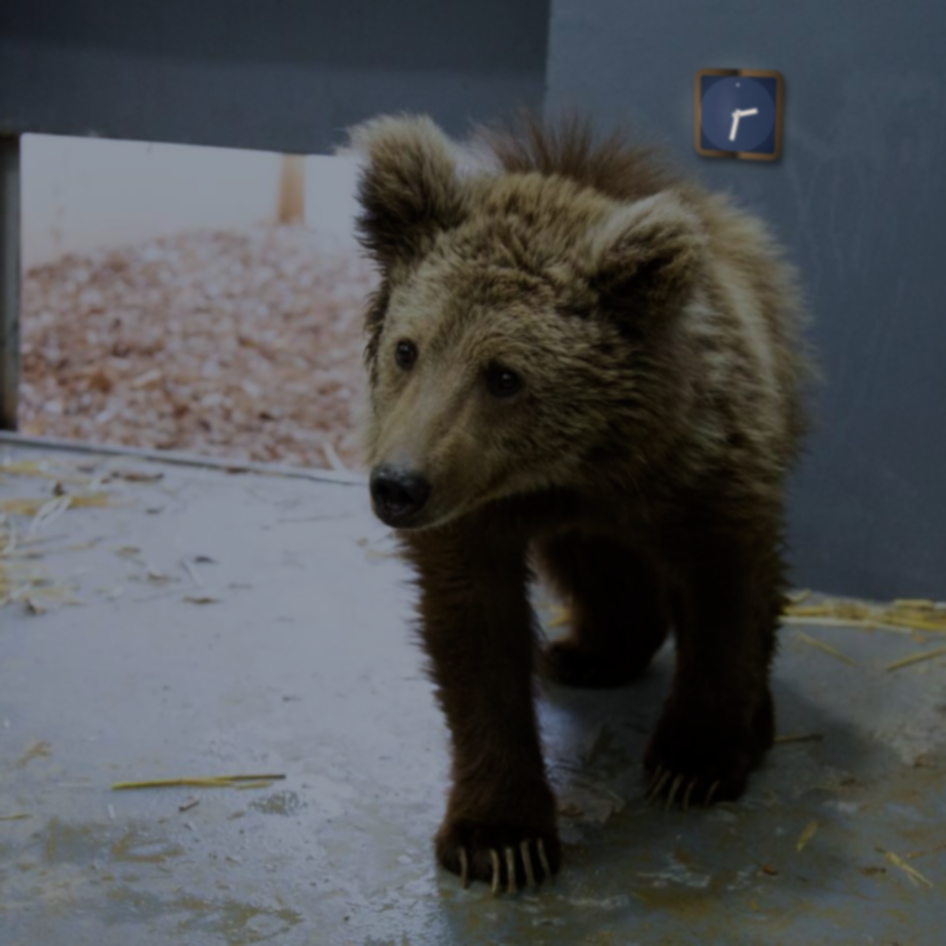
2:32
